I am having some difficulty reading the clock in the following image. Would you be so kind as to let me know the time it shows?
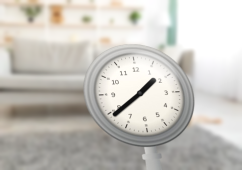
1:39
